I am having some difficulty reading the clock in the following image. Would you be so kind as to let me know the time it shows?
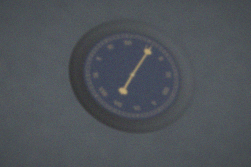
7:06
